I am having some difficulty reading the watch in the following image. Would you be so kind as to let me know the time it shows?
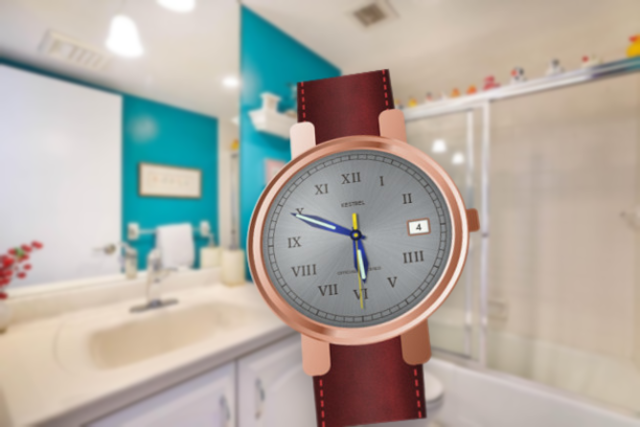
5:49:30
